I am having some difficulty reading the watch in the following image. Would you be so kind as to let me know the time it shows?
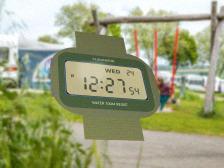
12:27:54
